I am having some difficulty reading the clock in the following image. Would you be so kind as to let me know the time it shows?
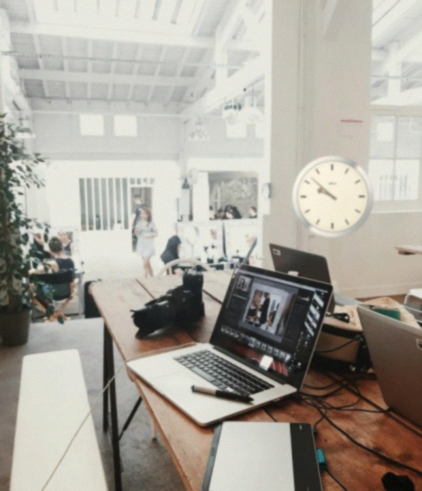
9:52
